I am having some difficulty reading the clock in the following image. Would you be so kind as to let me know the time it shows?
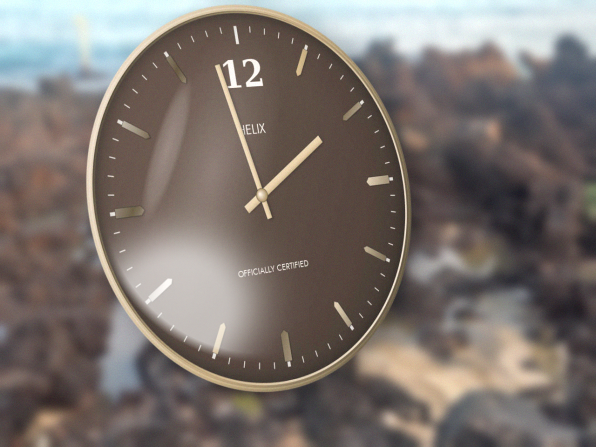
1:58
